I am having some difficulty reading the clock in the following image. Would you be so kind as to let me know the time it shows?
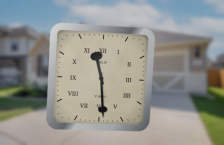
11:29
